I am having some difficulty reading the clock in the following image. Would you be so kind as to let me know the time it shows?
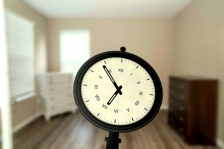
6:54
